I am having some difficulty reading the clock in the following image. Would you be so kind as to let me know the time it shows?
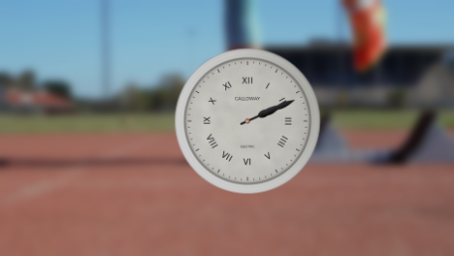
2:11
